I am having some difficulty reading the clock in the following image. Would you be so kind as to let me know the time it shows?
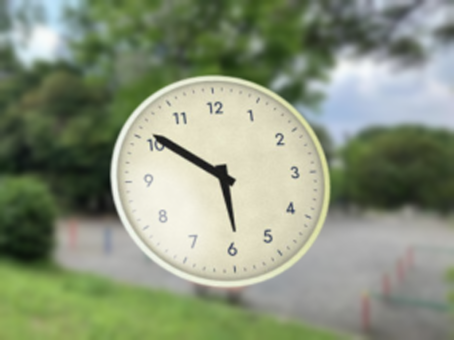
5:51
